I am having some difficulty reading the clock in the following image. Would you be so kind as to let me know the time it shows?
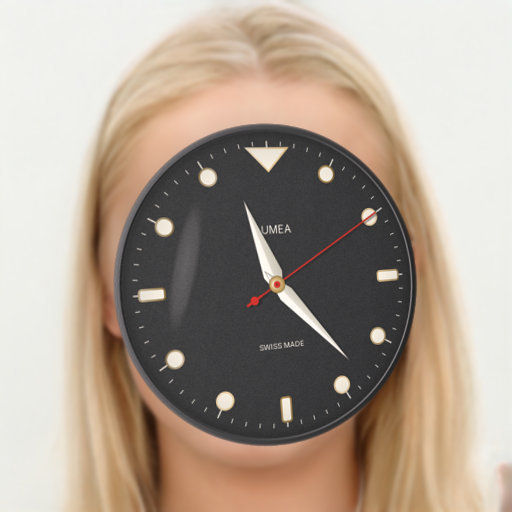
11:23:10
